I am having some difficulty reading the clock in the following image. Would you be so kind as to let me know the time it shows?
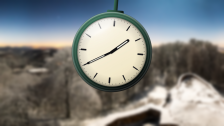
1:40
